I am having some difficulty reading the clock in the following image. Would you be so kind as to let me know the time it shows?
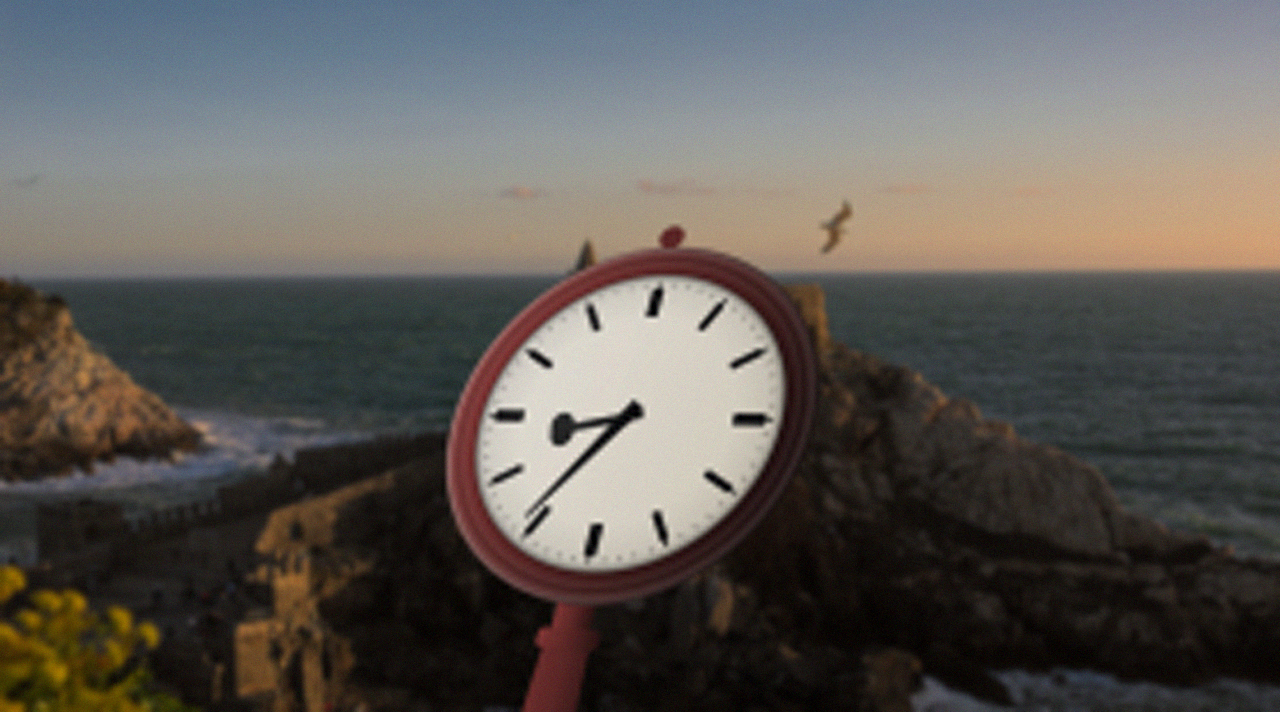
8:36
